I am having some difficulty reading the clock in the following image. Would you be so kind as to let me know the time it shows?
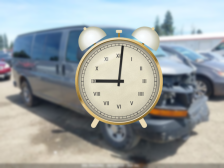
9:01
